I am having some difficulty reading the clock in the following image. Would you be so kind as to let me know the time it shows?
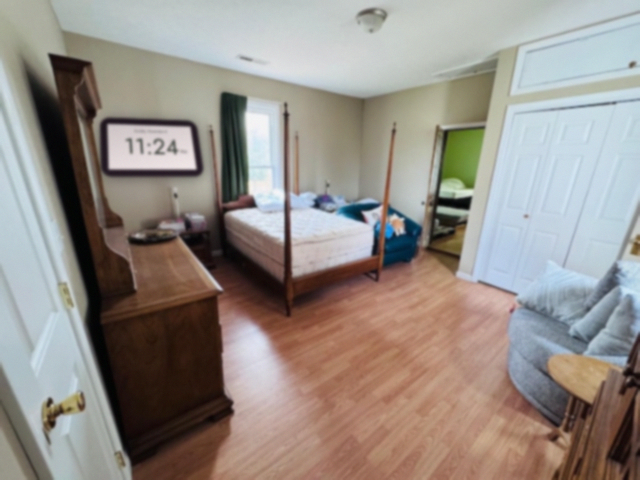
11:24
